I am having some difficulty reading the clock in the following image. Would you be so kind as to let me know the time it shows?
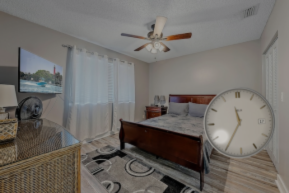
11:35
